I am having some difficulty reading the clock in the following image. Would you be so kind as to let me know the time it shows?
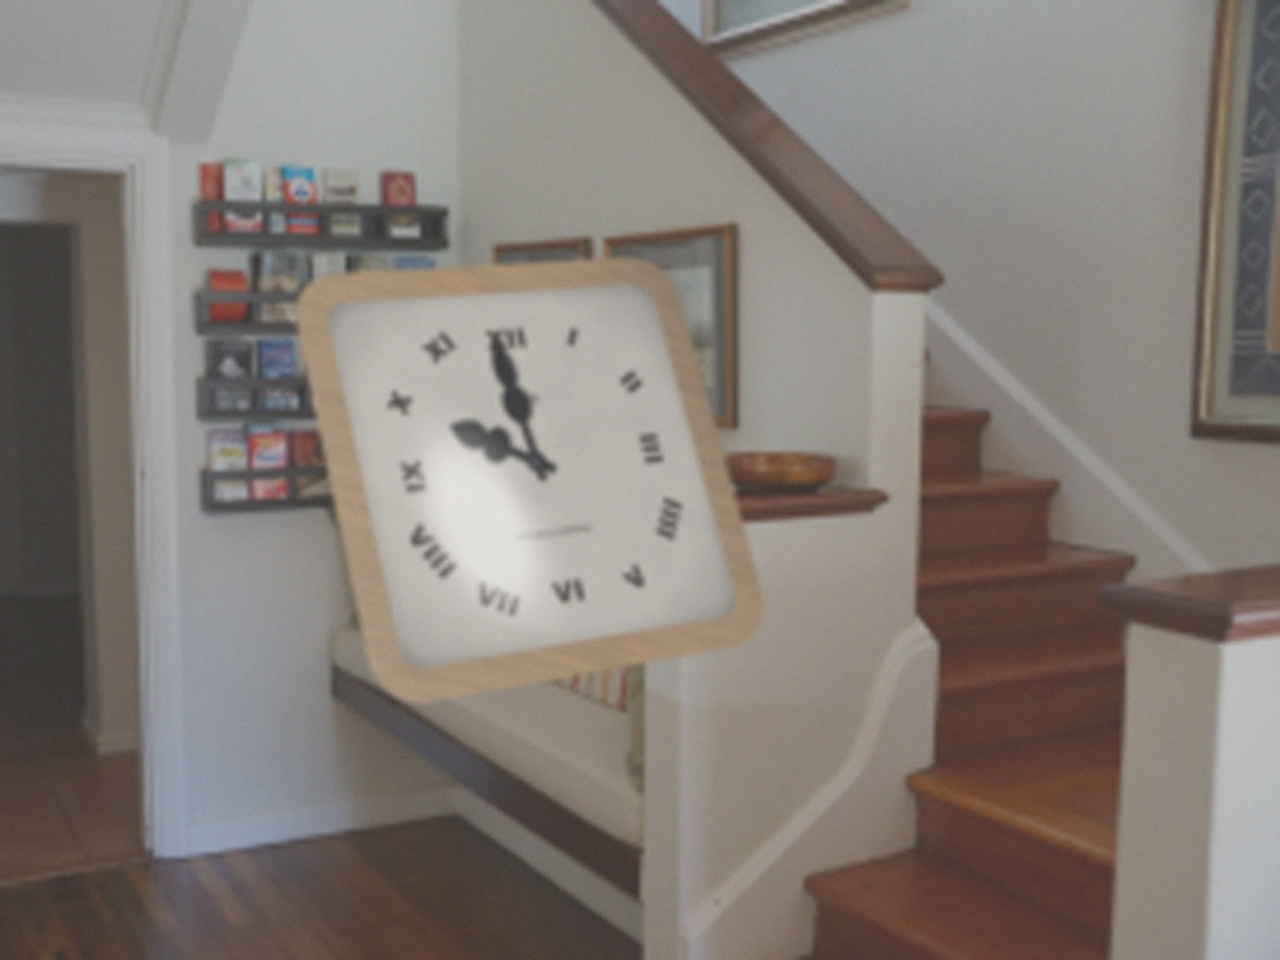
9:59
